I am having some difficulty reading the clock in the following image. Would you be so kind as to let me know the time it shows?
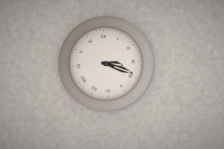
3:19
